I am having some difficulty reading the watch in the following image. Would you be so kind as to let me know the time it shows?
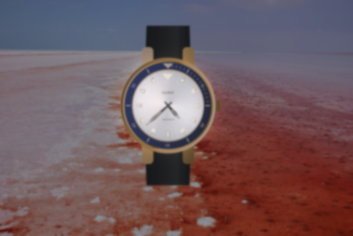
4:38
